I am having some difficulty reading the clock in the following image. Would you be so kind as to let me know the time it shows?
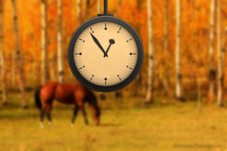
12:54
